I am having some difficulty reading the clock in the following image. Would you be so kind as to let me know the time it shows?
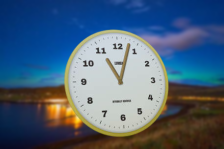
11:03
